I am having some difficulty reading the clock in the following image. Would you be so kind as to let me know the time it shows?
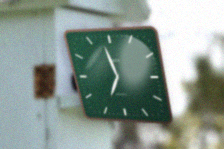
6:58
